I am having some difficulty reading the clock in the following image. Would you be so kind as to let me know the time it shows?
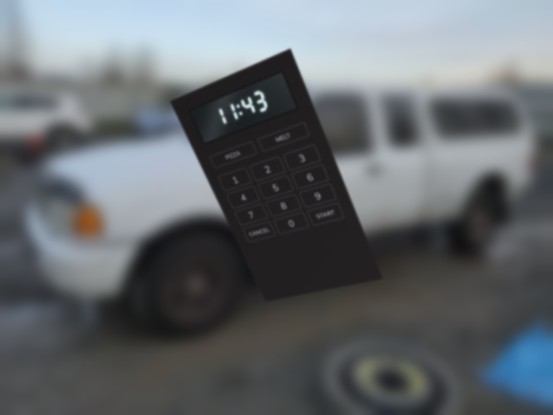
11:43
